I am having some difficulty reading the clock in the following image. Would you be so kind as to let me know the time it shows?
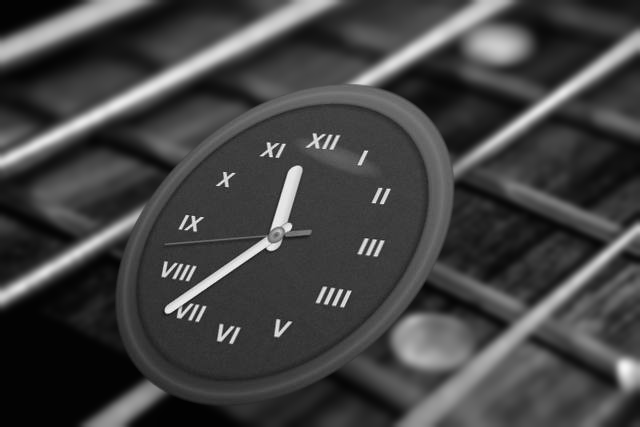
11:36:43
